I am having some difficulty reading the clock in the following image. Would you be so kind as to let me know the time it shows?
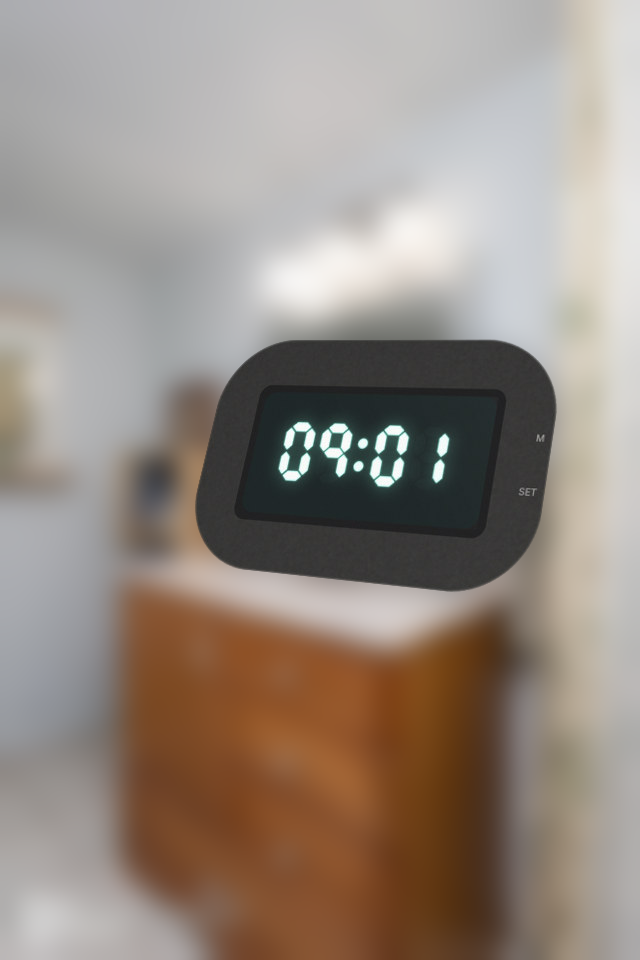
9:01
